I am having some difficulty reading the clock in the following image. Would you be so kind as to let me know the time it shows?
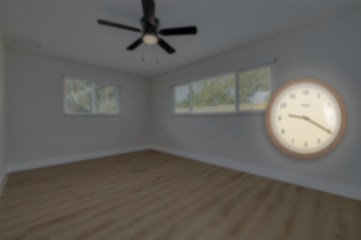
9:20
